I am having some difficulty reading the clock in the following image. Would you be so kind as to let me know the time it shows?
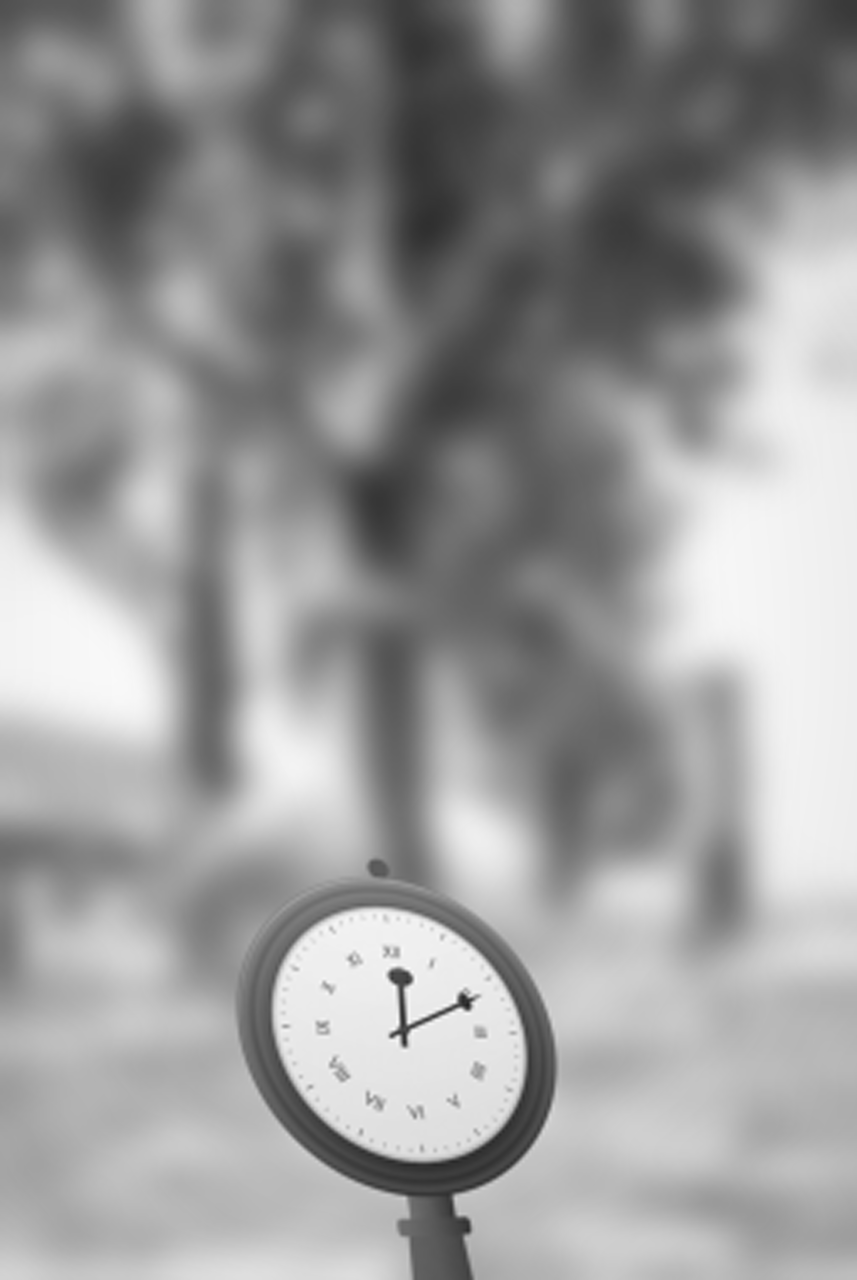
12:11
